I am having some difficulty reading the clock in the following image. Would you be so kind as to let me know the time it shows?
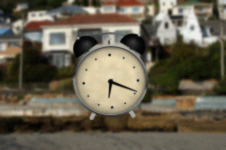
6:19
